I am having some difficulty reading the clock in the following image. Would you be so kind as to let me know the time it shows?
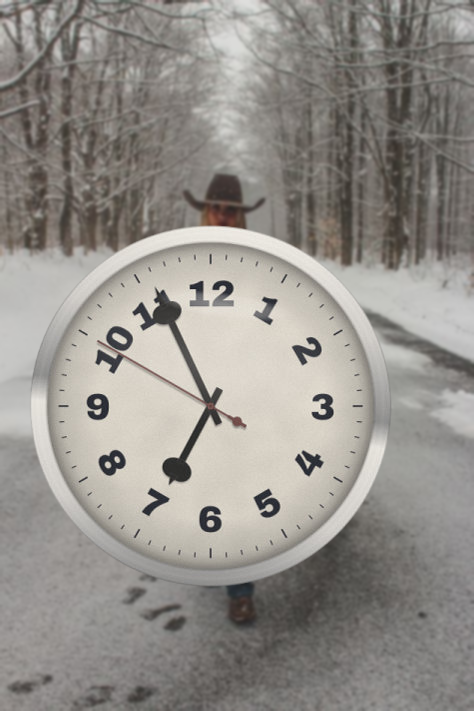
6:55:50
